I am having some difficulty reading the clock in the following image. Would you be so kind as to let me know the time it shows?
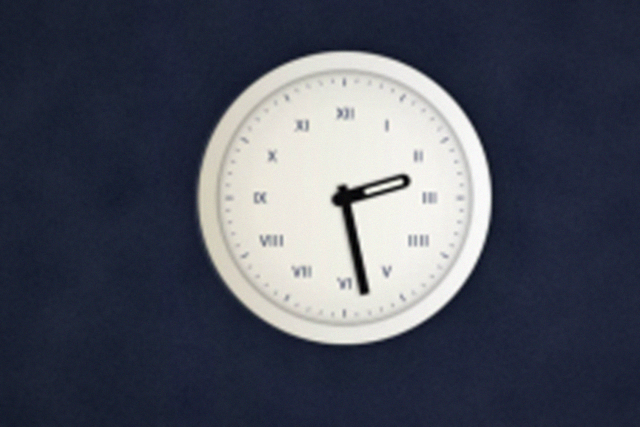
2:28
